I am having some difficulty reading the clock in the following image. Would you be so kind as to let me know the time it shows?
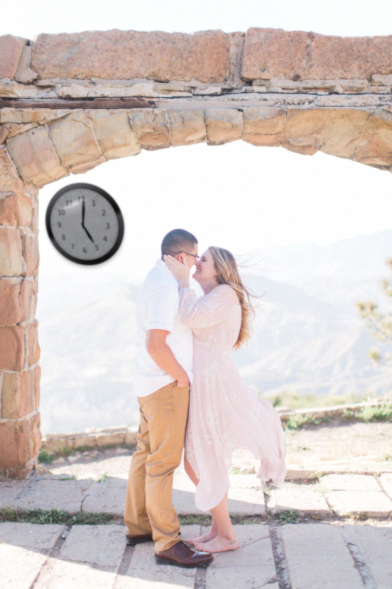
5:01
